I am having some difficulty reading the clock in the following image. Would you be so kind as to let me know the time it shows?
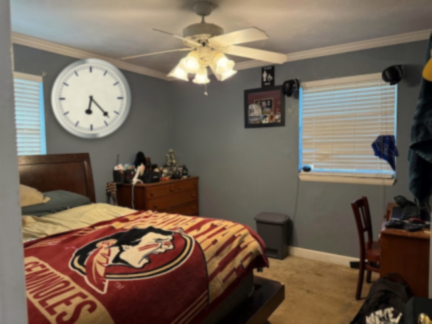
6:23
